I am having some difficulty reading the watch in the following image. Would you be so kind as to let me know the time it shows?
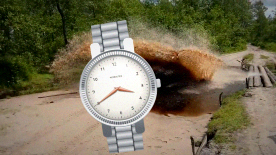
3:40
